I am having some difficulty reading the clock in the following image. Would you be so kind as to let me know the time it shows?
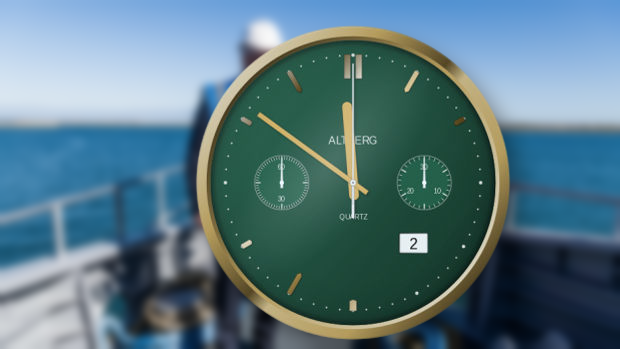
11:51
